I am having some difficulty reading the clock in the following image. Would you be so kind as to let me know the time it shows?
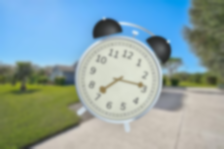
7:14
